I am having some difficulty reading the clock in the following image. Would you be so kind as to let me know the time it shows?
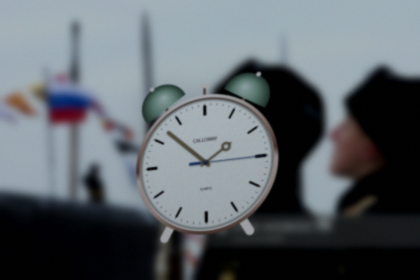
1:52:15
